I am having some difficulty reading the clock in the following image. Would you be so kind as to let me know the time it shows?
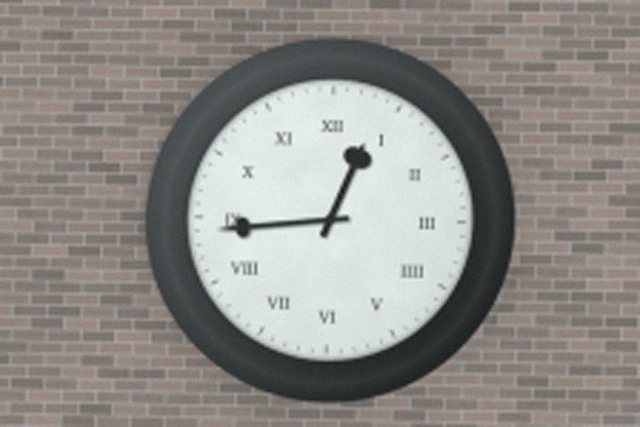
12:44
